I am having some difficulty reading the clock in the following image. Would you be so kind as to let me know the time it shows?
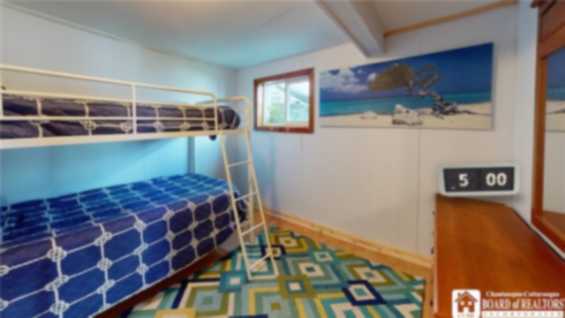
5:00
